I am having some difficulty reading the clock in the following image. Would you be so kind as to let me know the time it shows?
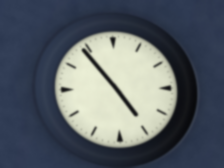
4:54
